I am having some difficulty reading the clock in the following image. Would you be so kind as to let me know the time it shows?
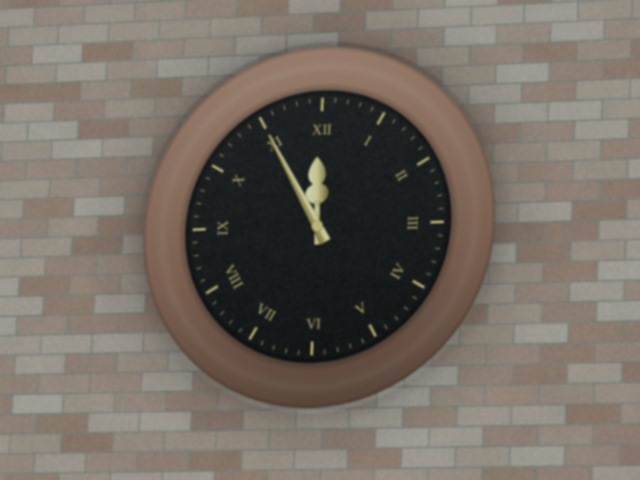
11:55
